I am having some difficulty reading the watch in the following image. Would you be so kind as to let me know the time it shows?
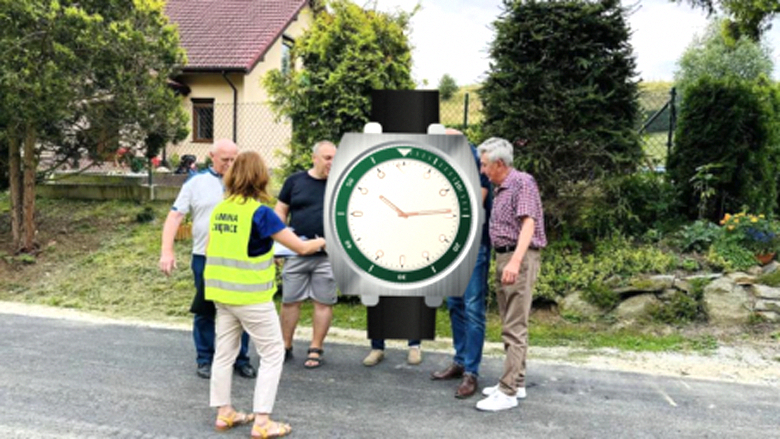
10:14
